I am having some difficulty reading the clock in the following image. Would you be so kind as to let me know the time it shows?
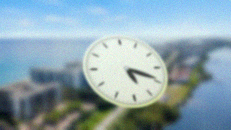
5:19
